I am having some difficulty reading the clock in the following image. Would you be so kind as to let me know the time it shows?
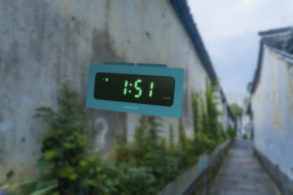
1:51
